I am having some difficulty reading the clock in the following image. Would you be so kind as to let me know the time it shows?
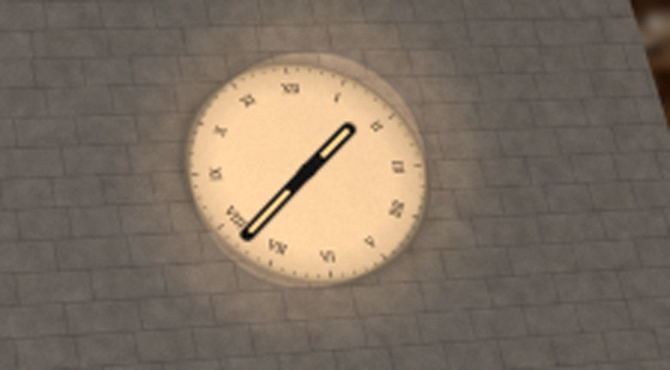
1:38
